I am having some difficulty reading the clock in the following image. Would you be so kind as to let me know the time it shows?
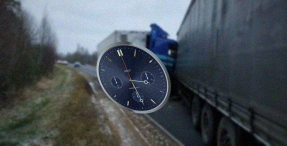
3:29
